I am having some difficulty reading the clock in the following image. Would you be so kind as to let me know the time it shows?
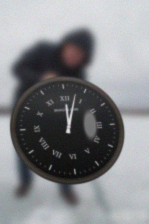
12:03
